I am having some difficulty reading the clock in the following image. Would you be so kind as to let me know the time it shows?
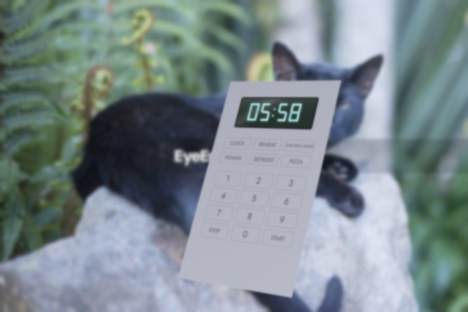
5:58
